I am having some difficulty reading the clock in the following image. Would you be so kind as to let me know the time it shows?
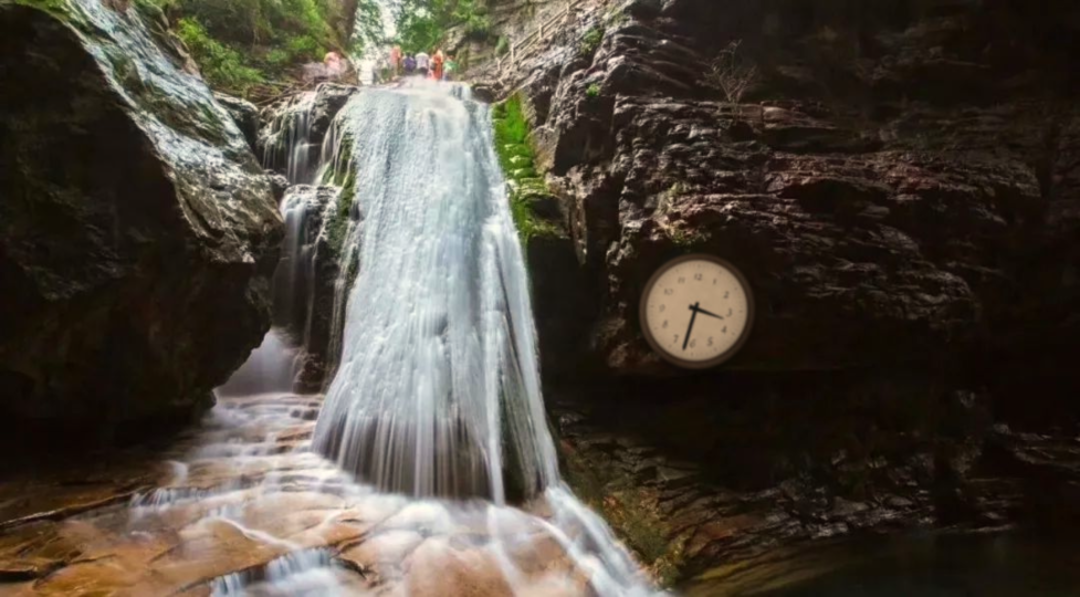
3:32
